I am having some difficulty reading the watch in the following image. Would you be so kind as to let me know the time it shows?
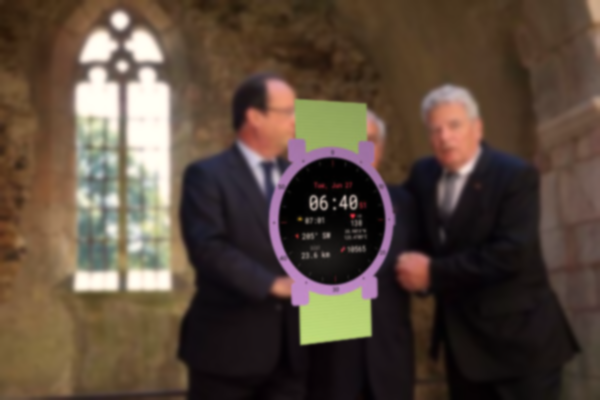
6:40
